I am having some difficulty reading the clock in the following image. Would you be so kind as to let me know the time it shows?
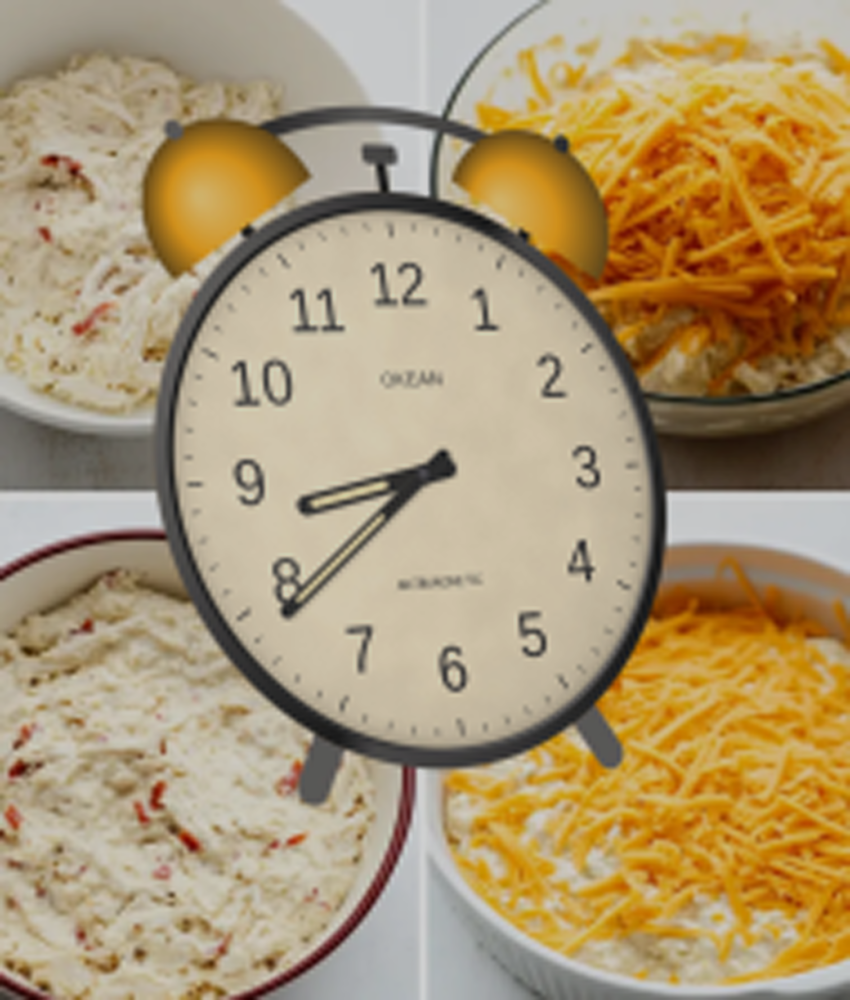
8:39
